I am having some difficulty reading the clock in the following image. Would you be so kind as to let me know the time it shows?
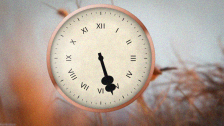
5:27
